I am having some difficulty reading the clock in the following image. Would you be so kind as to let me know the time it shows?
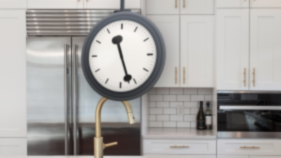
11:27
